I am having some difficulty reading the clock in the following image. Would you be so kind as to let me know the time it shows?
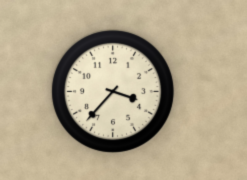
3:37
